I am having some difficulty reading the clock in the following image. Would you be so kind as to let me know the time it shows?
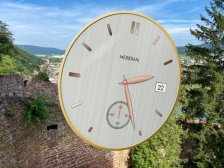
2:26
